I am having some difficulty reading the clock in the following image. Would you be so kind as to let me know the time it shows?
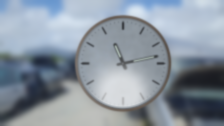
11:13
